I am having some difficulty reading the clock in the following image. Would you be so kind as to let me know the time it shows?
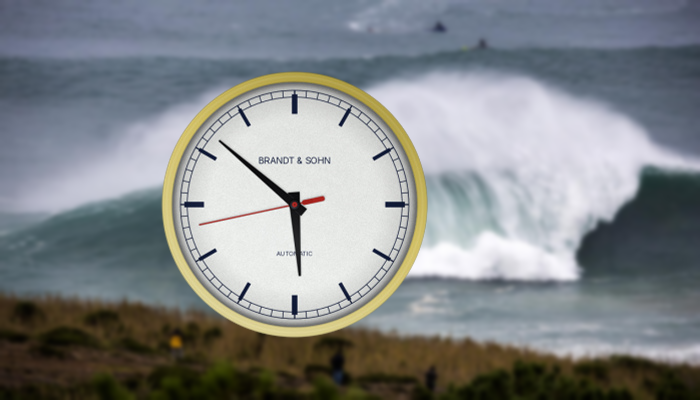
5:51:43
